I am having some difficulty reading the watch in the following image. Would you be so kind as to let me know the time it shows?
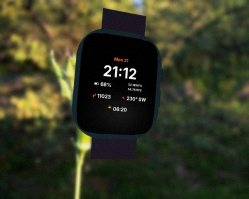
21:12
